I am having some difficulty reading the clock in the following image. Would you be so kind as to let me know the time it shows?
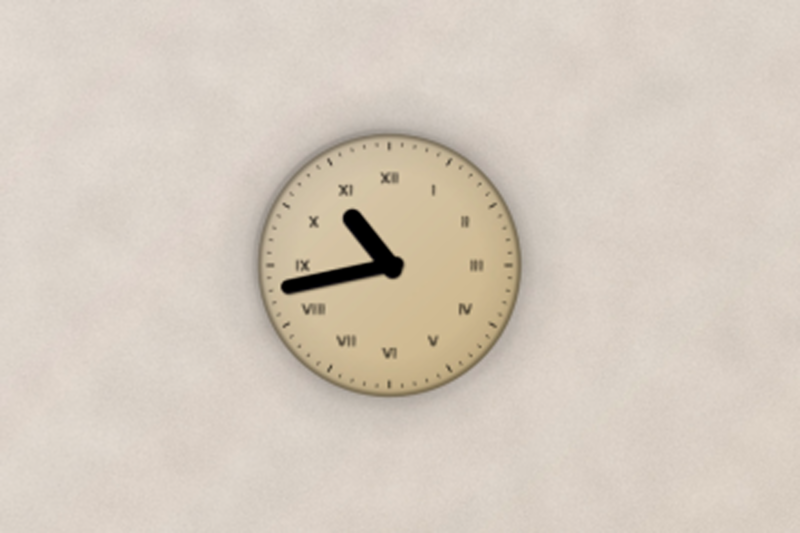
10:43
